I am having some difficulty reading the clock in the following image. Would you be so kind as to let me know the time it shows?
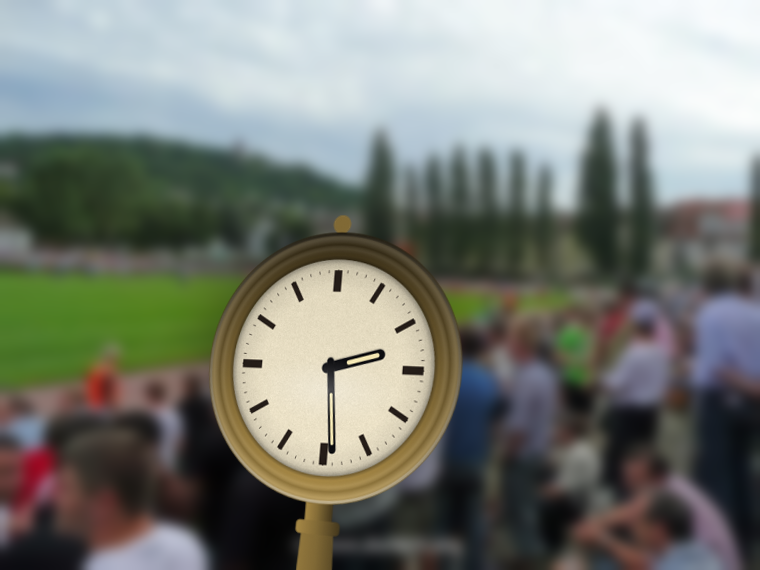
2:29
